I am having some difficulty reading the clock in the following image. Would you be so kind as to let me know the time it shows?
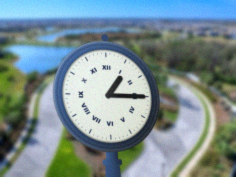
1:15
